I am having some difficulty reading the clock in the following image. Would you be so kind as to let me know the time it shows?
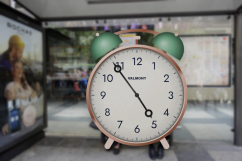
4:54
